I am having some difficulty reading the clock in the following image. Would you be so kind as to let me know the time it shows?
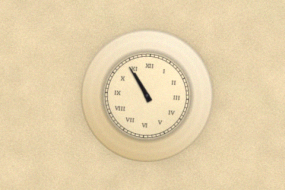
10:54
